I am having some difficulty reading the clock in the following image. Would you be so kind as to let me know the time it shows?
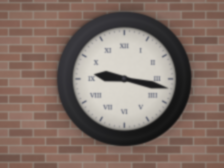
9:17
